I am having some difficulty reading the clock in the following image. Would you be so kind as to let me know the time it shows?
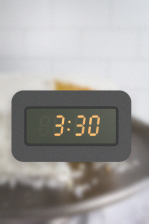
3:30
